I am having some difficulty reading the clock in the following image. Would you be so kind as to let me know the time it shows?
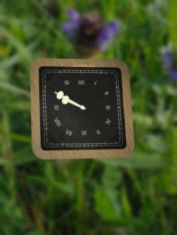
9:50
